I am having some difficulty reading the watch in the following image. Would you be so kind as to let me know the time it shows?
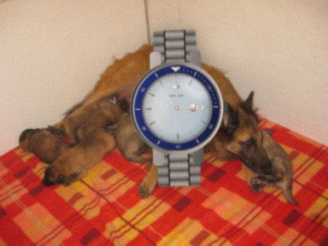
3:00
